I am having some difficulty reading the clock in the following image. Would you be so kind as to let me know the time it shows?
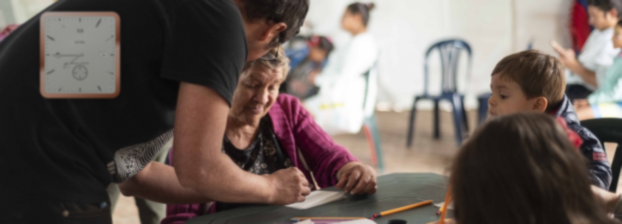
7:45
